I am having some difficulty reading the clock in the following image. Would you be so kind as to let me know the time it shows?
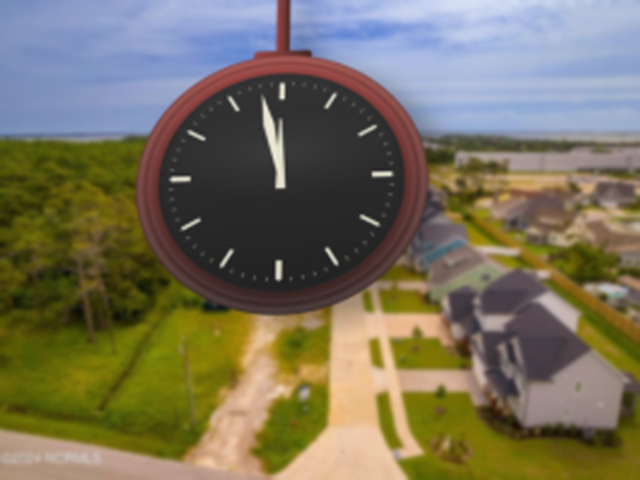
11:58
